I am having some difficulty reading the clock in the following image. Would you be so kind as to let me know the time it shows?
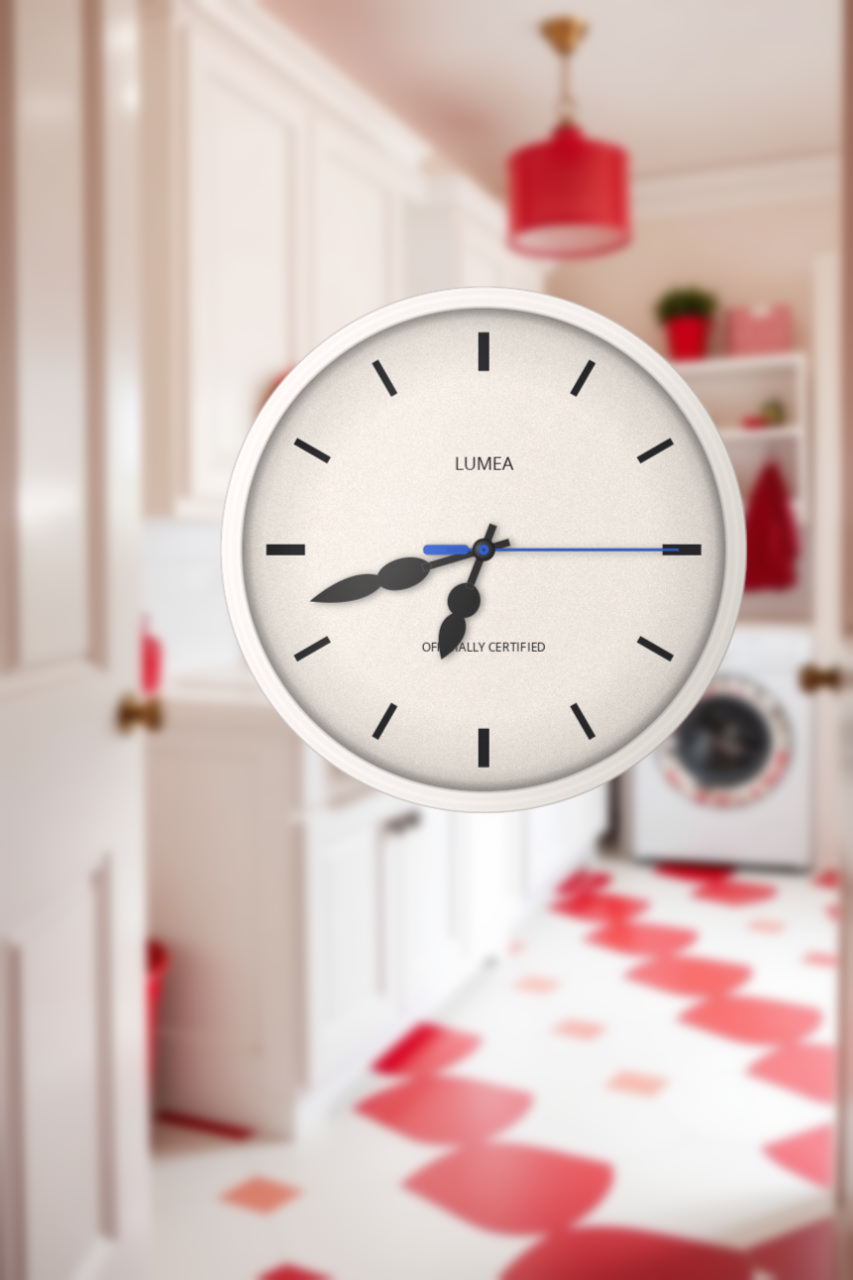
6:42:15
